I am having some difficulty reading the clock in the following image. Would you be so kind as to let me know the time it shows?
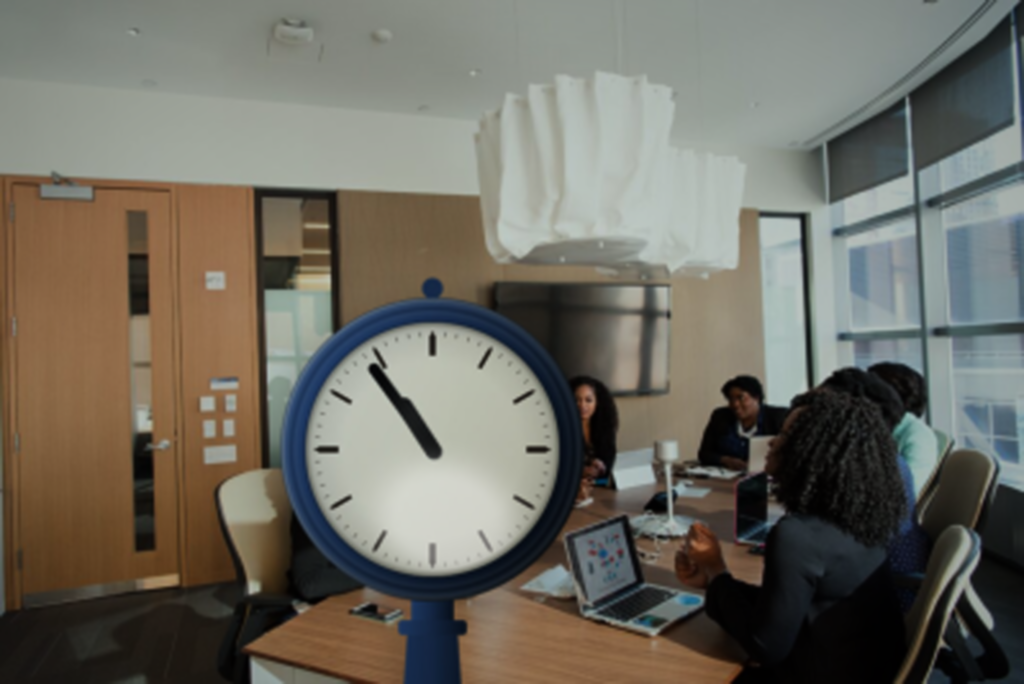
10:54
